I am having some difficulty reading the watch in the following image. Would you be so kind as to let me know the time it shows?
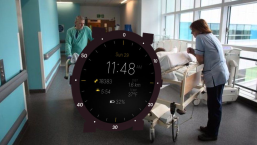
11:48
